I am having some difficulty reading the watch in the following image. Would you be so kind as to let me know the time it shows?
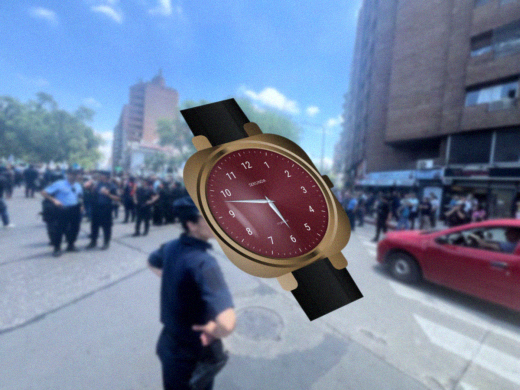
5:48
